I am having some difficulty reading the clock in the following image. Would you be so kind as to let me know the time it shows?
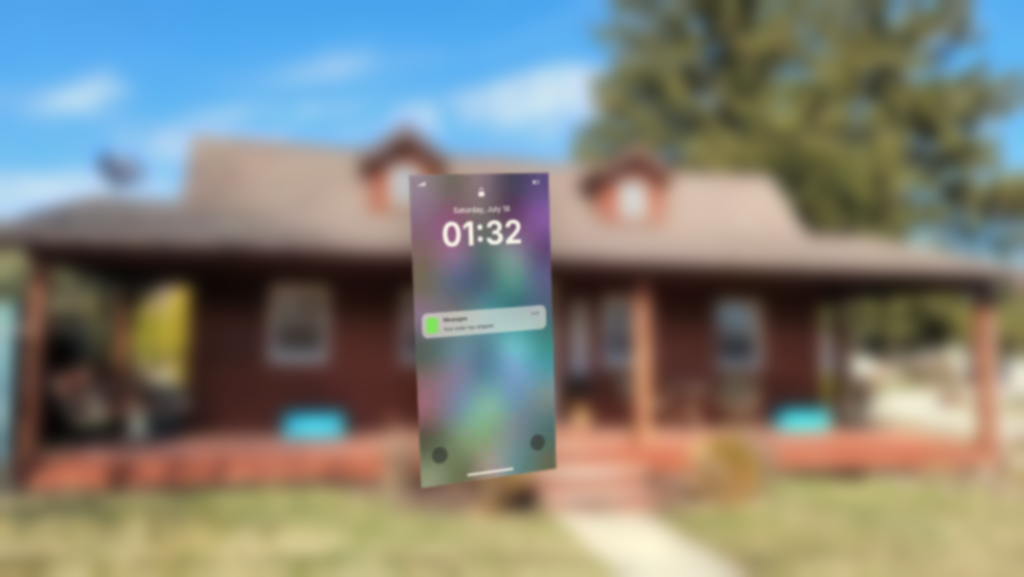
1:32
